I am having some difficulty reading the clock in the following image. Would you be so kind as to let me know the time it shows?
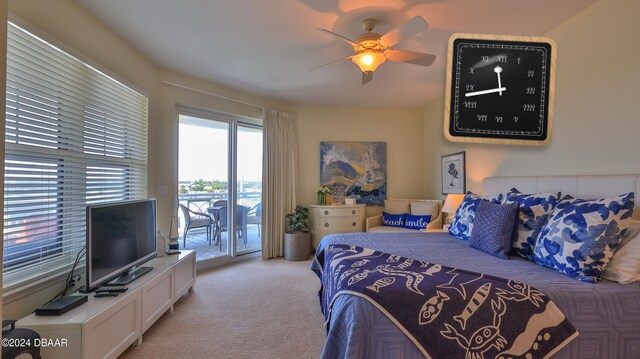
11:43
